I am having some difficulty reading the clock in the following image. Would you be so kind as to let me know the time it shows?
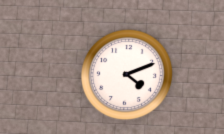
4:11
